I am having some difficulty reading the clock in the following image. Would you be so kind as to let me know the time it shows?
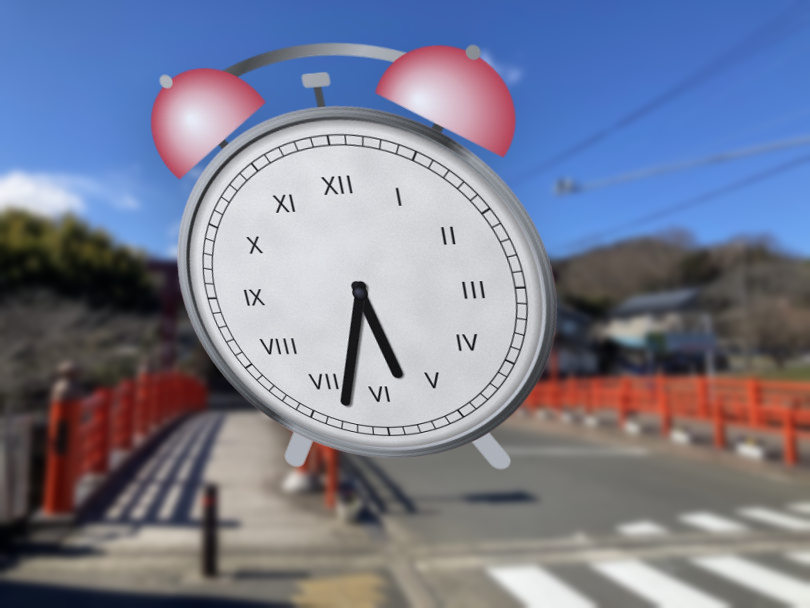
5:33
